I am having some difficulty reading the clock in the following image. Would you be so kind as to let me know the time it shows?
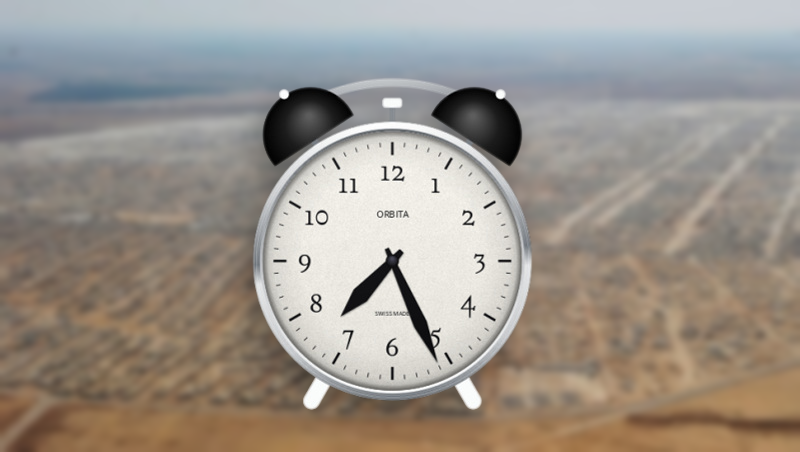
7:26
